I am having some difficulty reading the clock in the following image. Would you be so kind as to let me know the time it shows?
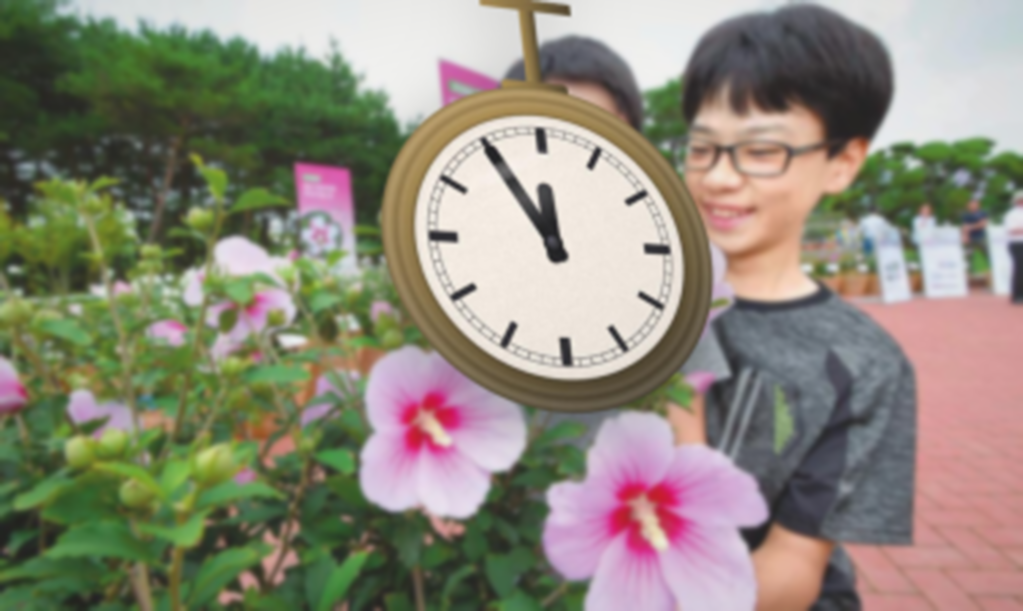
11:55
